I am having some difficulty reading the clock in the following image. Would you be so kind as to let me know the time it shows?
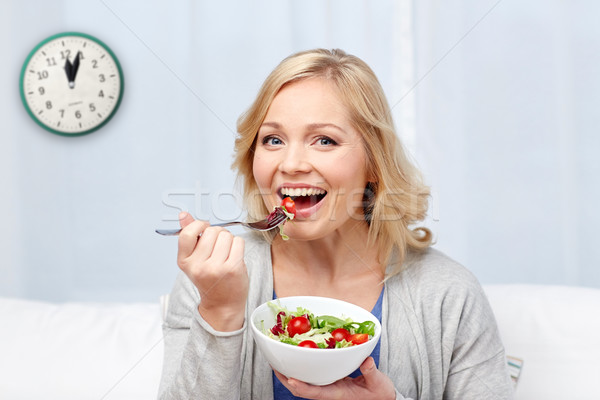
12:04
